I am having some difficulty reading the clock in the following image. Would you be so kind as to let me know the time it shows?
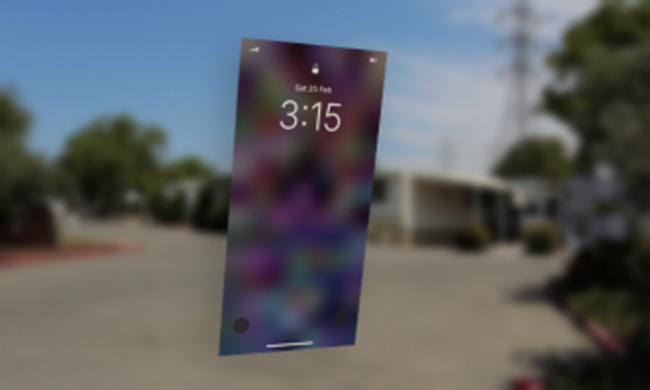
3:15
